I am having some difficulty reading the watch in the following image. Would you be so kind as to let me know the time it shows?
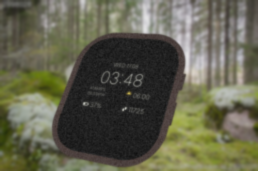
3:48
